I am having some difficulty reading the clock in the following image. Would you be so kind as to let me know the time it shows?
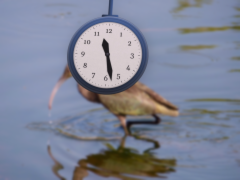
11:28
